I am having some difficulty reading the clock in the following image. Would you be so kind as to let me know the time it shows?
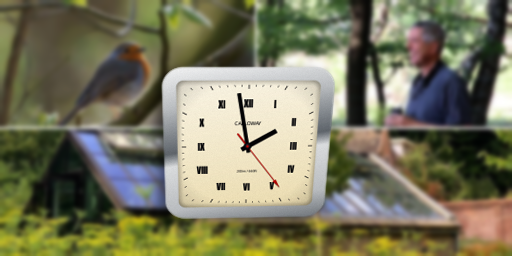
1:58:24
